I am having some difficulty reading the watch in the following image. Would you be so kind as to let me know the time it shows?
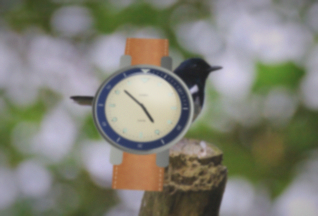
4:52
